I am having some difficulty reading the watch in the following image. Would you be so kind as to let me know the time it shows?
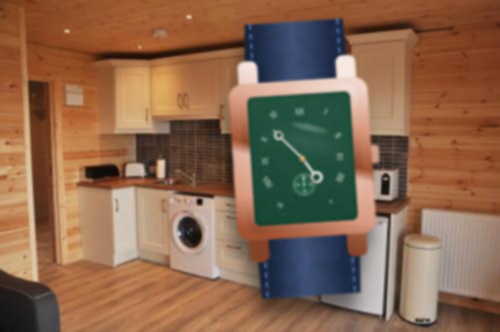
4:53
